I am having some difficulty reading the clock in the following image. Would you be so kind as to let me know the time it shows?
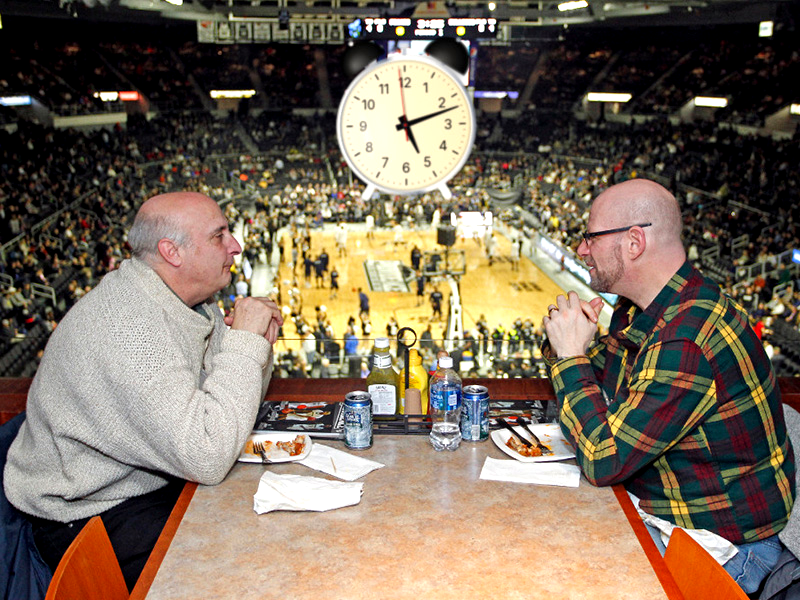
5:11:59
